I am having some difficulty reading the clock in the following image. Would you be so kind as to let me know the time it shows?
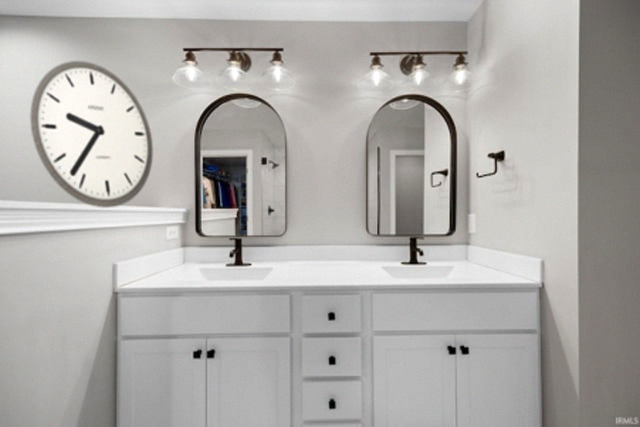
9:37
